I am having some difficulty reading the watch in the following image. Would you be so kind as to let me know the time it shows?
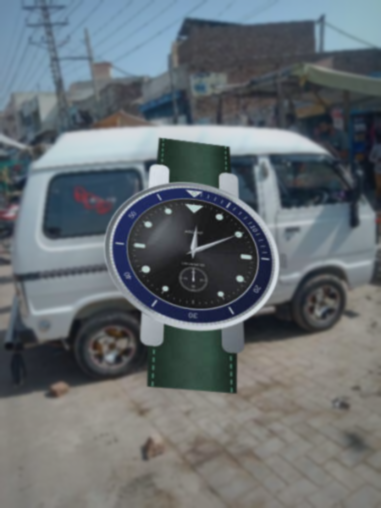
12:10
